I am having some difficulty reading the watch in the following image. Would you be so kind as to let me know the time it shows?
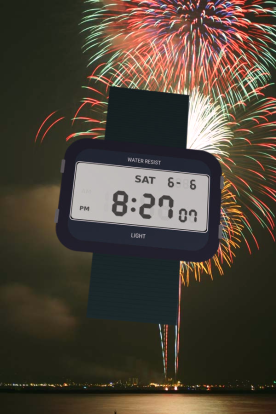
8:27:07
